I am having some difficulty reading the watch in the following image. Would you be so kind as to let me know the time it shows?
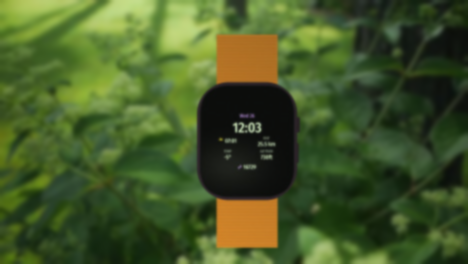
12:03
